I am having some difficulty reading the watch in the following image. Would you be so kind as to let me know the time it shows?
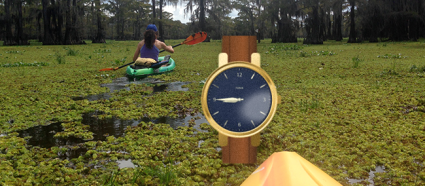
8:45
